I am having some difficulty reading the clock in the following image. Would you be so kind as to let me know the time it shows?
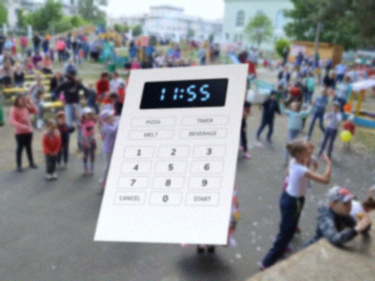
11:55
